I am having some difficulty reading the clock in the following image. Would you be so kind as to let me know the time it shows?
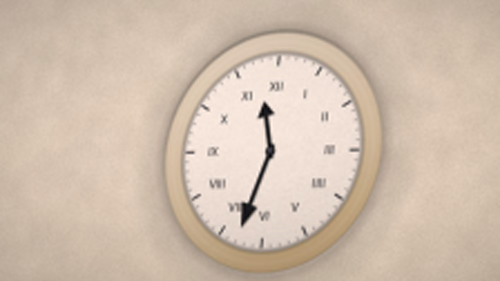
11:33
